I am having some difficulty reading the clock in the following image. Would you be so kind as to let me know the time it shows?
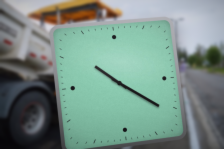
10:21
